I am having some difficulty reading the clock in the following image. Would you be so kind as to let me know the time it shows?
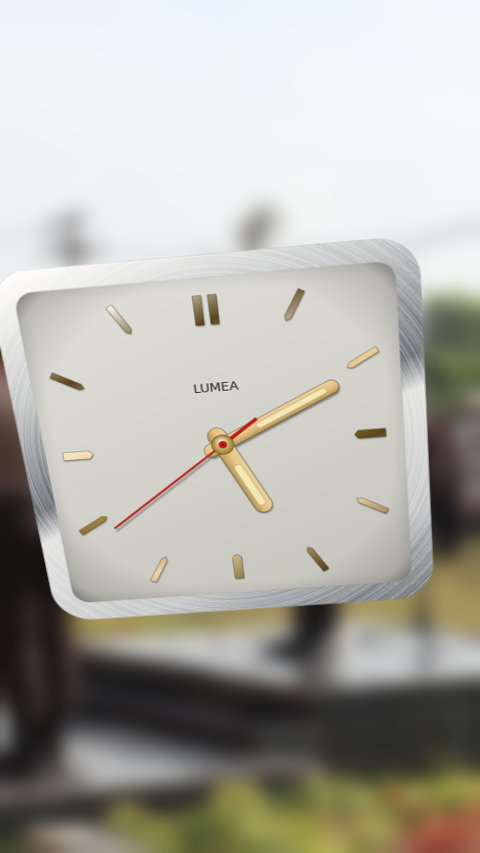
5:10:39
